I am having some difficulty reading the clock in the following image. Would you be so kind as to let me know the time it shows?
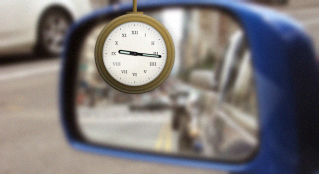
9:16
